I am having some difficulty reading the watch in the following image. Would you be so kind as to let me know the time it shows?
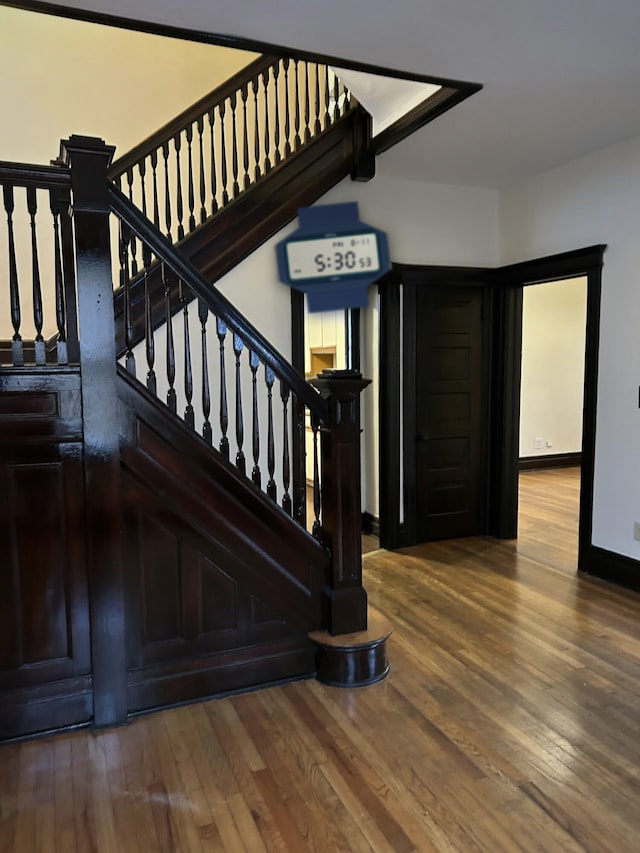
5:30
